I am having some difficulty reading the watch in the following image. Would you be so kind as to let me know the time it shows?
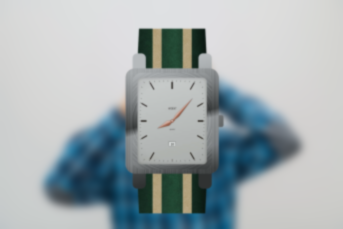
8:07
